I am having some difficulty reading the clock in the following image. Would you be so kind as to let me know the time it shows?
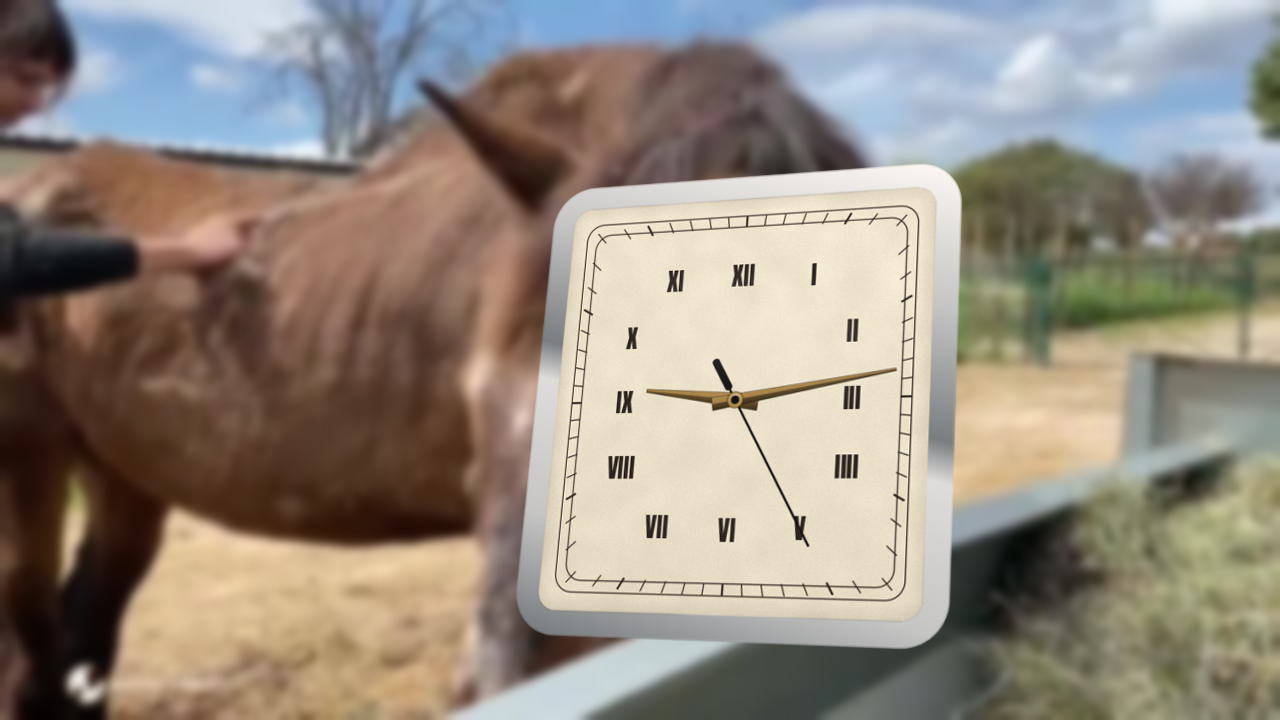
9:13:25
